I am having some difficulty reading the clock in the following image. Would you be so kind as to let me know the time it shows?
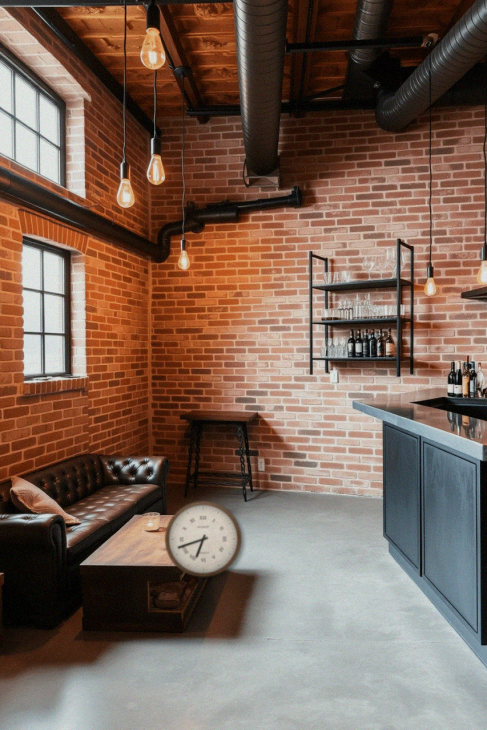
6:42
